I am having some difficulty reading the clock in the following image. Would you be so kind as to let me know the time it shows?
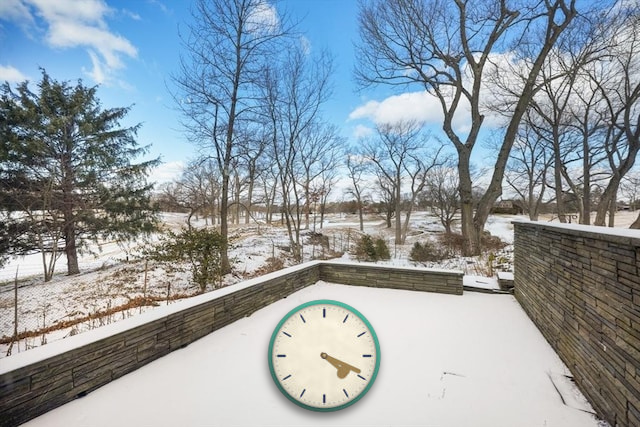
4:19
